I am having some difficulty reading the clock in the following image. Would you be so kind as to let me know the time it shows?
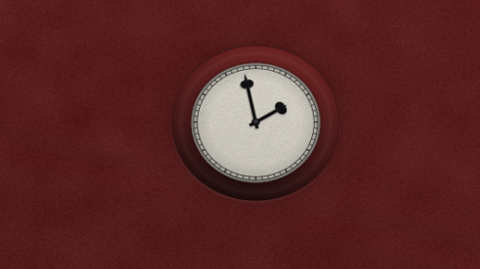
1:58
